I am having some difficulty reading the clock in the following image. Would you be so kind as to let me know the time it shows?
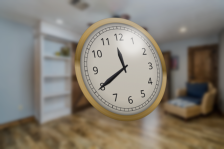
11:40
